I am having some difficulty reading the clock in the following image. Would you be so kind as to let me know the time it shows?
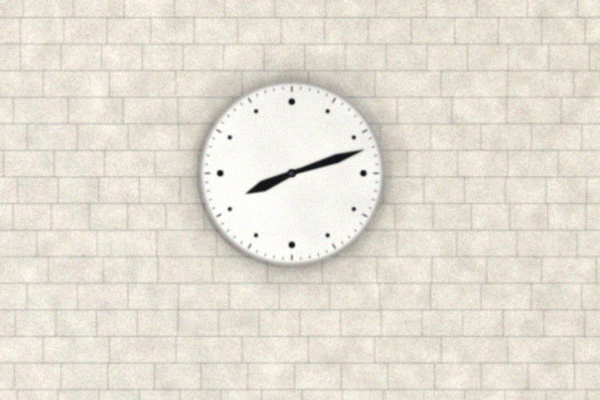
8:12
